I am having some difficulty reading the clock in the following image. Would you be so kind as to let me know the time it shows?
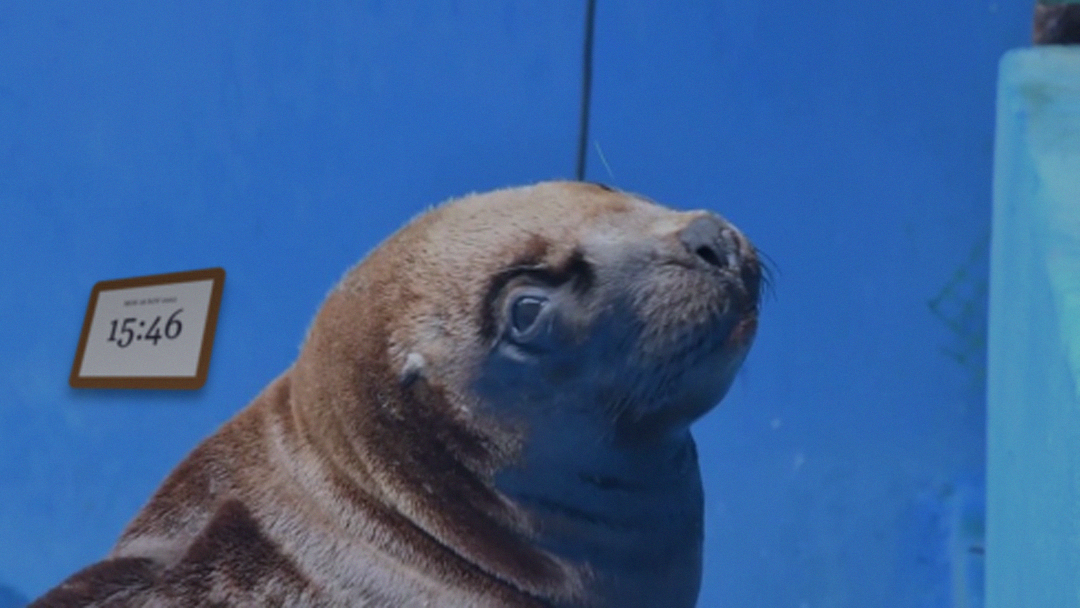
15:46
